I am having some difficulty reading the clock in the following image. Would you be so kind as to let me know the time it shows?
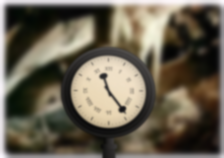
11:24
